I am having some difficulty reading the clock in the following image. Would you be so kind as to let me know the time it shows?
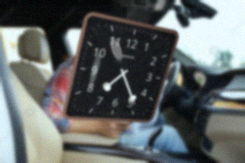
7:24
